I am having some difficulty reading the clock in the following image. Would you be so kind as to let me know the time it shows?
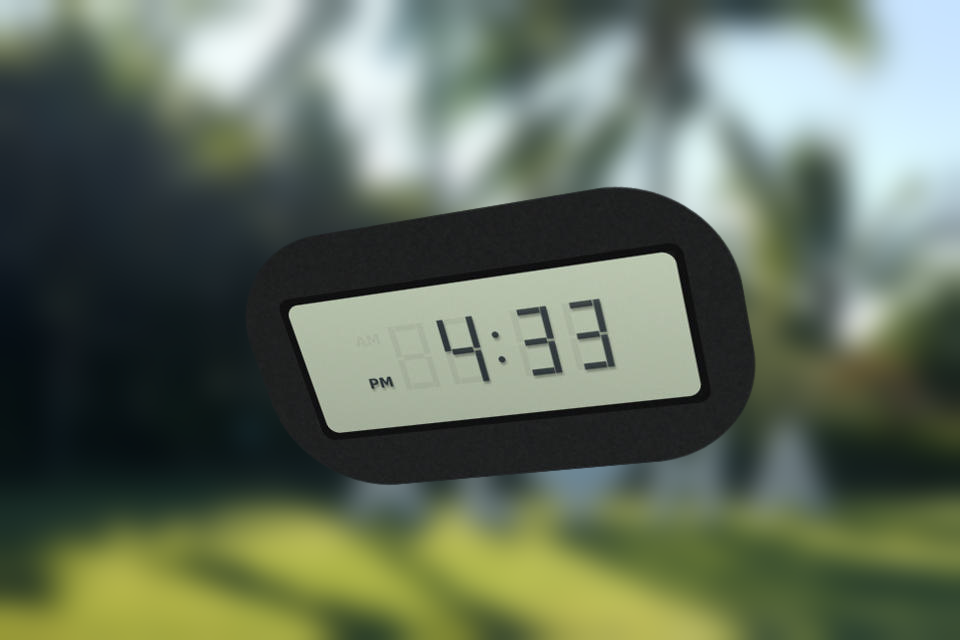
4:33
